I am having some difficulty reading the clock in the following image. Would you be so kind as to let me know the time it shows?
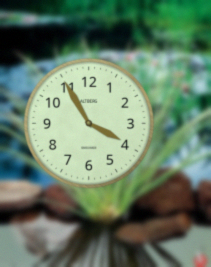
3:55
